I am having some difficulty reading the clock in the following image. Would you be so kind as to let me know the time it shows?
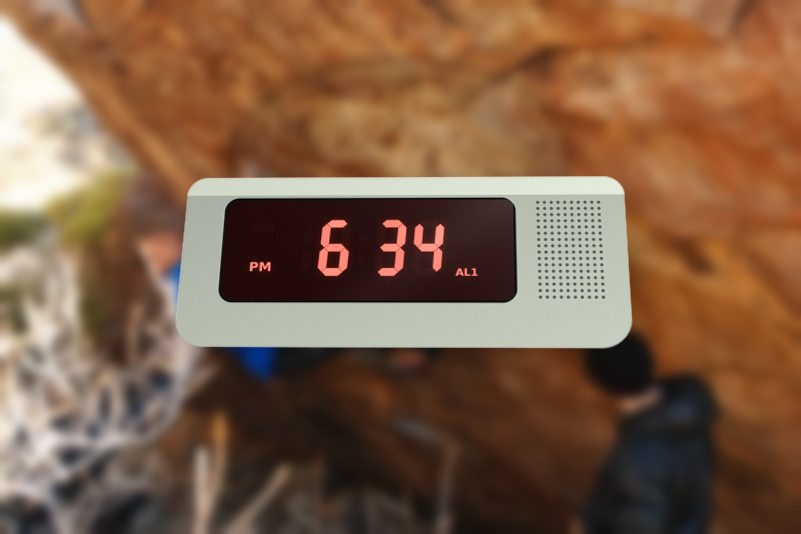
6:34
